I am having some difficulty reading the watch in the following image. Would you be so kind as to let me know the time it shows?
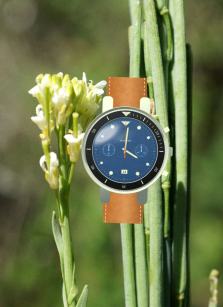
4:01
